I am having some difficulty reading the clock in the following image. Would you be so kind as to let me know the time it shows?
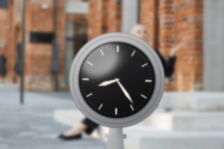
8:24
